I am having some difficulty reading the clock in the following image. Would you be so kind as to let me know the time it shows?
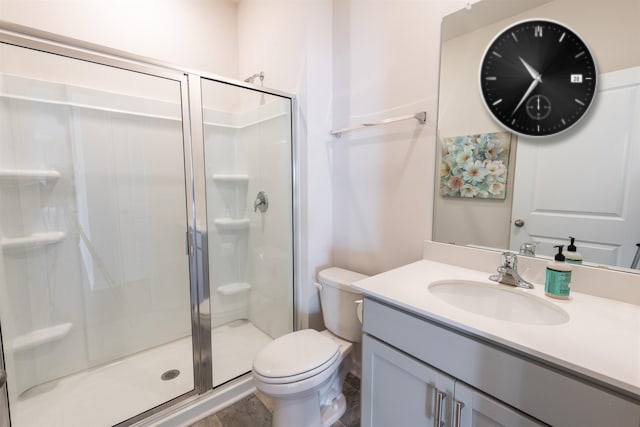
10:36
